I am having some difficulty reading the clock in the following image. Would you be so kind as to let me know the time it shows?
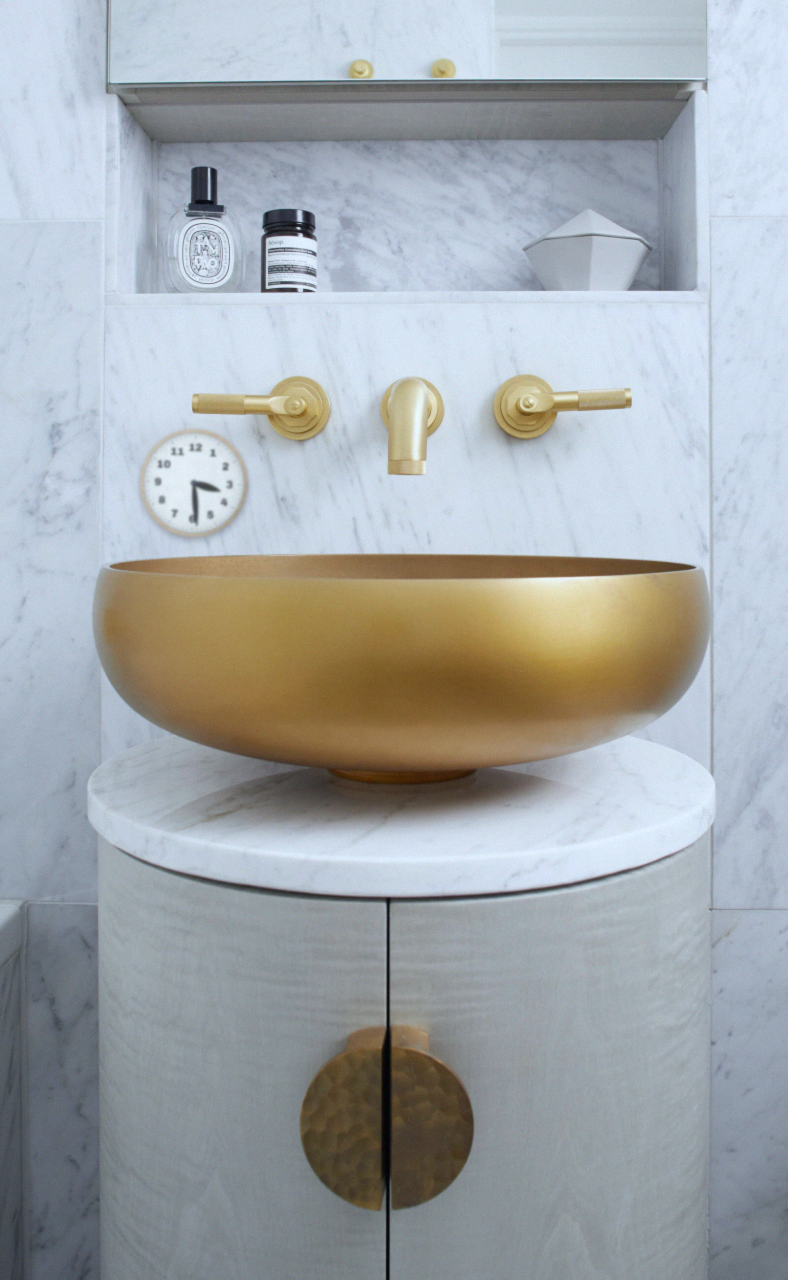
3:29
